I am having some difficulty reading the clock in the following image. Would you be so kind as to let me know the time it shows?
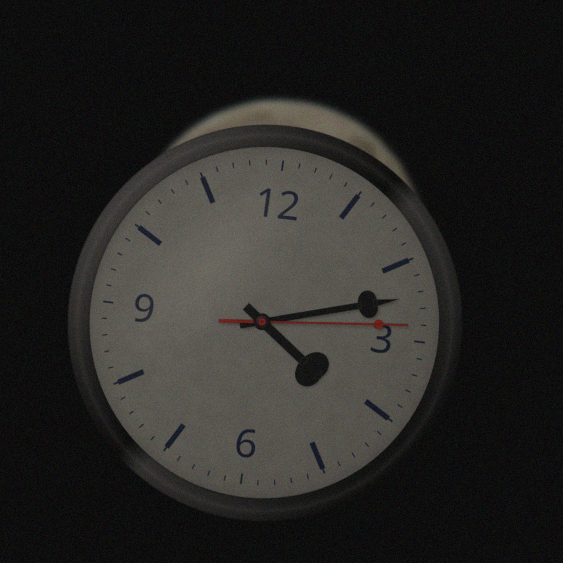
4:12:14
